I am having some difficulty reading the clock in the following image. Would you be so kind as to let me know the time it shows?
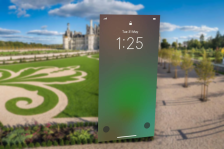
1:25
